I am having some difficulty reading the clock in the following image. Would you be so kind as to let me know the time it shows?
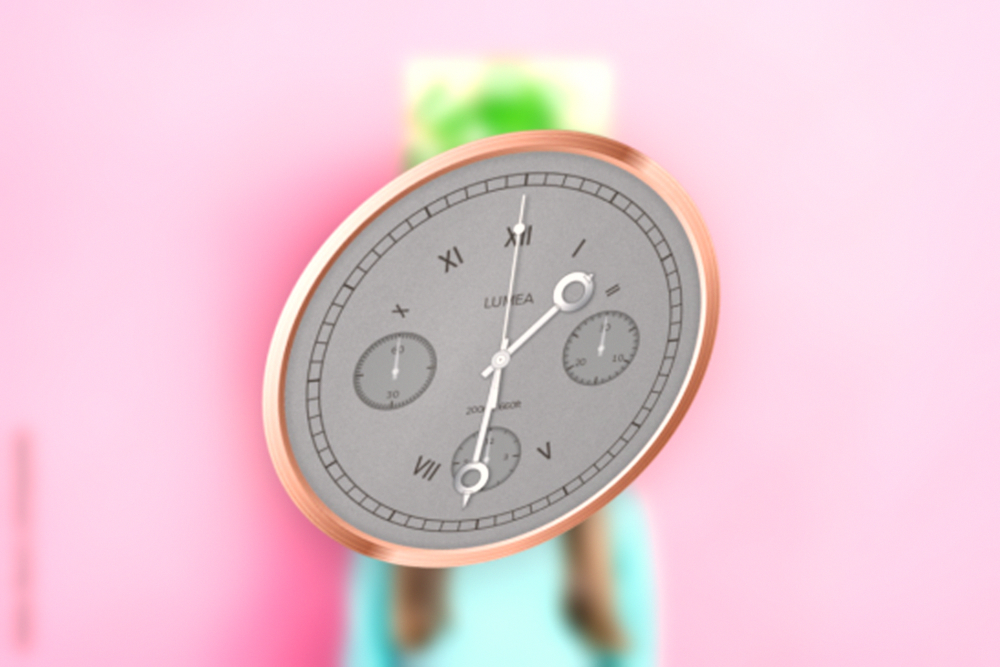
1:31
